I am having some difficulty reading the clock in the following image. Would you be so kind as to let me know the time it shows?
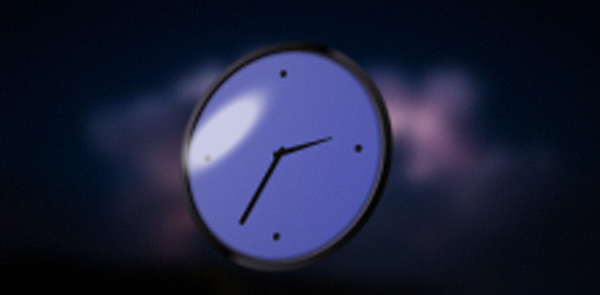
2:35
